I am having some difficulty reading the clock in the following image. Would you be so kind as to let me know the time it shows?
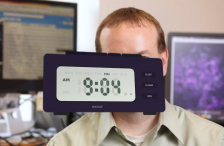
9:04
